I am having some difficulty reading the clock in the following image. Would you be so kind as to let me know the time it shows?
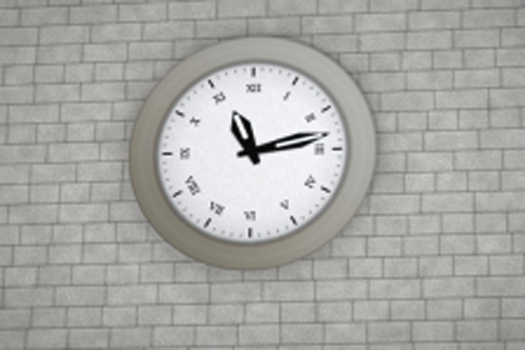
11:13
